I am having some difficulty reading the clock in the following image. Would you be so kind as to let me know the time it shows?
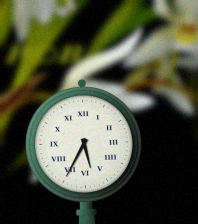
5:35
